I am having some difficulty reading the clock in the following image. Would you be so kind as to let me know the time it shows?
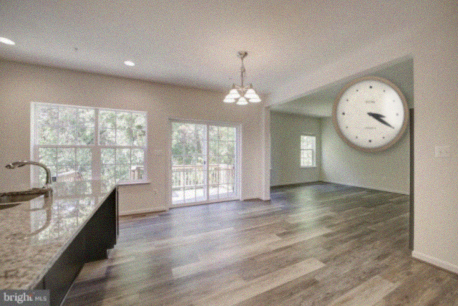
3:20
